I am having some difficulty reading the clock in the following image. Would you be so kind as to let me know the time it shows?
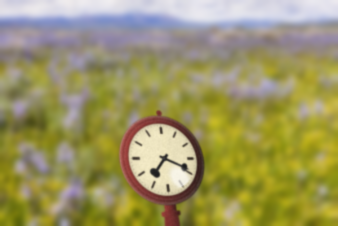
7:19
